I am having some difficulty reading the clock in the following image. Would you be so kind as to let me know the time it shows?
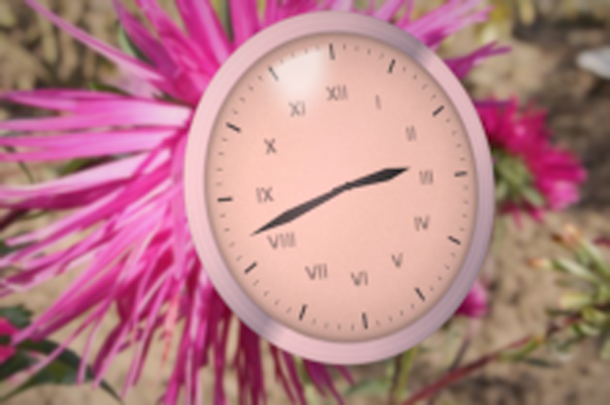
2:42
